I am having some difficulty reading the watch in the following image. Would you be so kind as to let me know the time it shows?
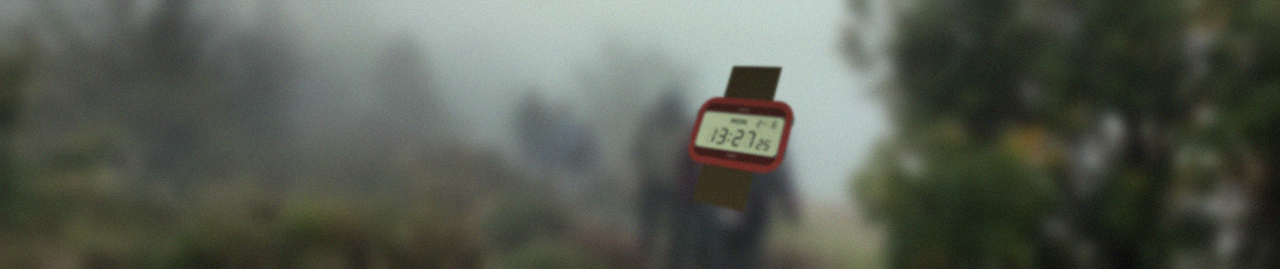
13:27
